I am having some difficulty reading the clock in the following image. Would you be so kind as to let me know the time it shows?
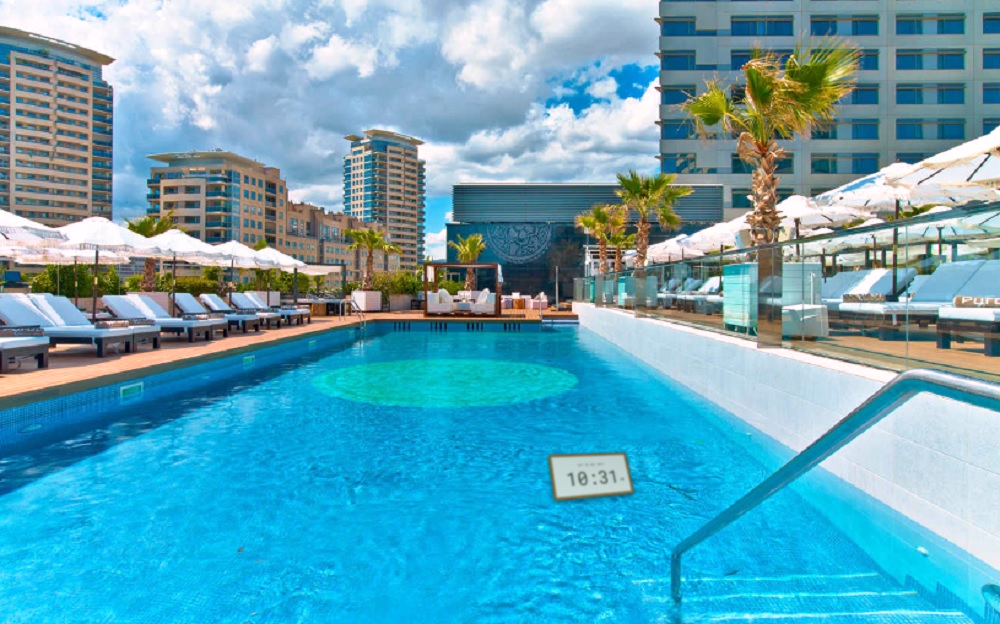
10:31
